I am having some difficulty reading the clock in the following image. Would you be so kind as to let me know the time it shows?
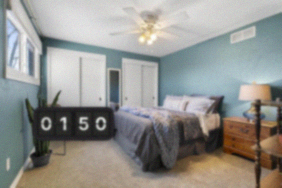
1:50
